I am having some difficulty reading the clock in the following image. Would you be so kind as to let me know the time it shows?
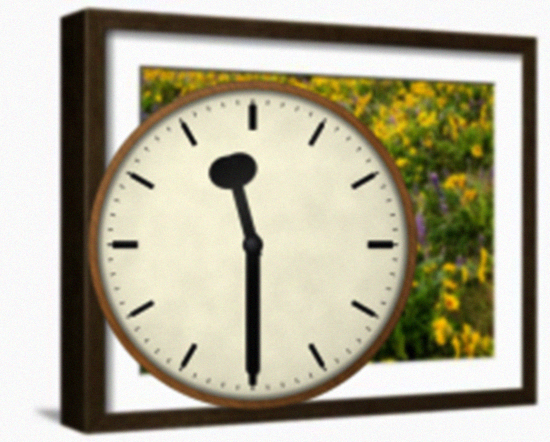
11:30
